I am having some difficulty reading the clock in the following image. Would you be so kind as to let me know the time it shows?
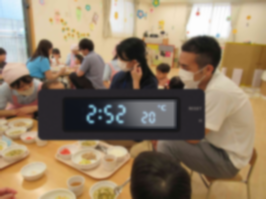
2:52
